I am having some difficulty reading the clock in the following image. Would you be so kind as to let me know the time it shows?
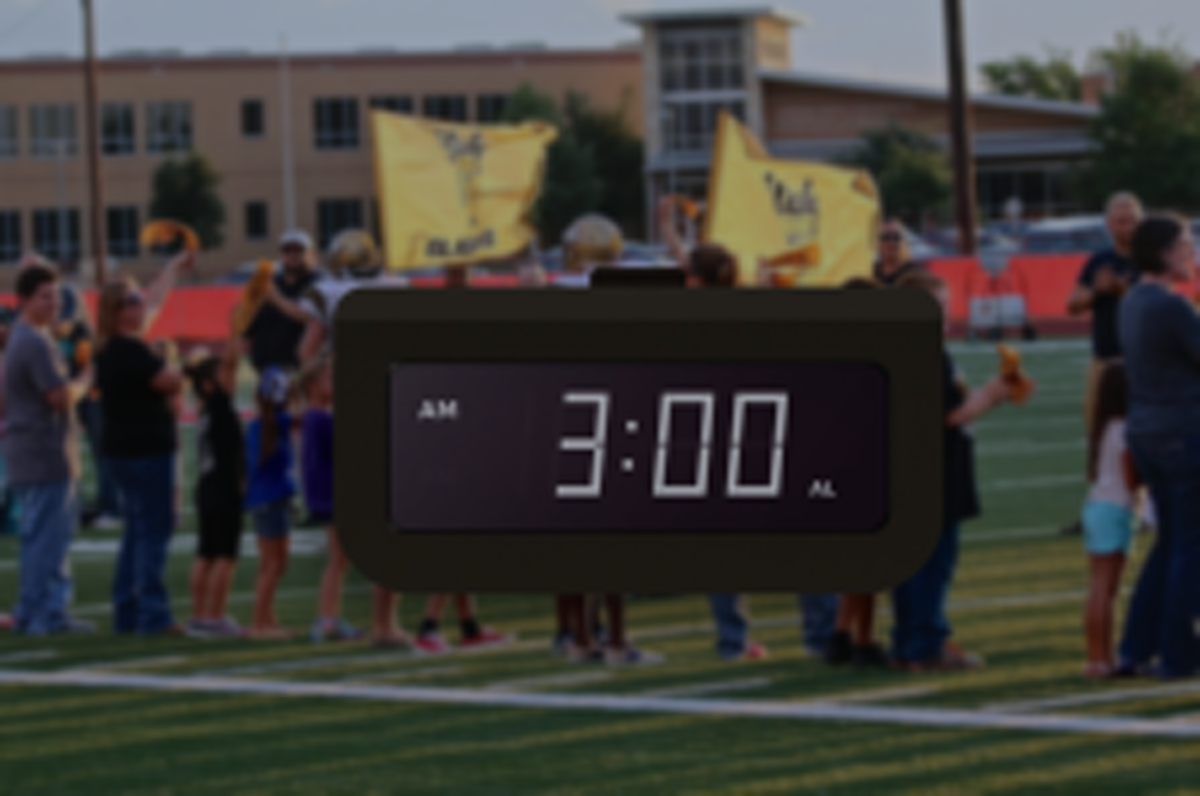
3:00
